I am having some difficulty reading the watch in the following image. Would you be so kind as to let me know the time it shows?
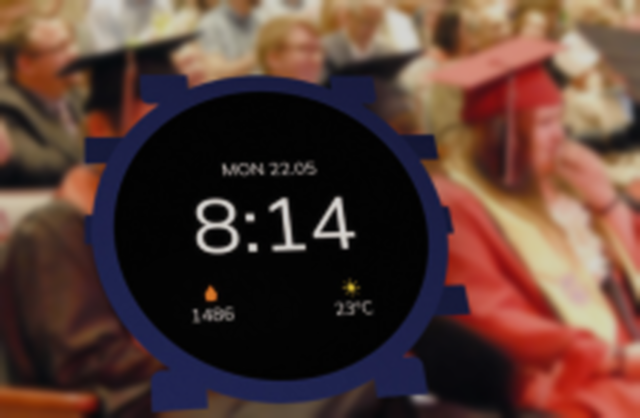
8:14
